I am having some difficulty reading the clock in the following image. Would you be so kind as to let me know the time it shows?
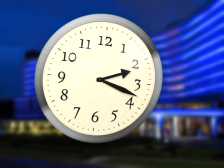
2:18
